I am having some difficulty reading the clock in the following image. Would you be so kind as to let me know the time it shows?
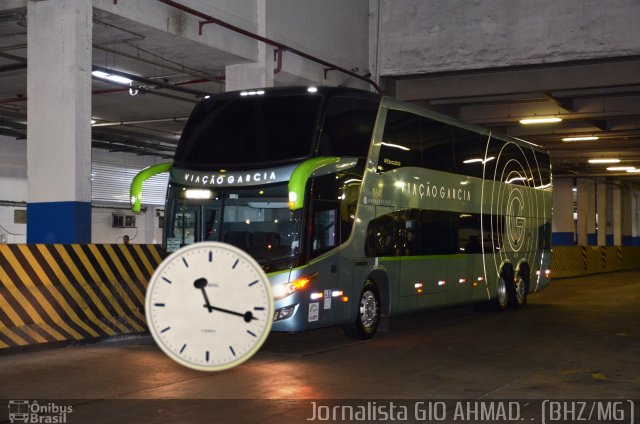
11:17
